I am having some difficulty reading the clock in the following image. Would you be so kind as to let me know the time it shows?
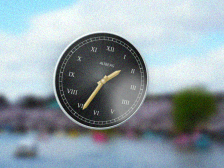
1:34
